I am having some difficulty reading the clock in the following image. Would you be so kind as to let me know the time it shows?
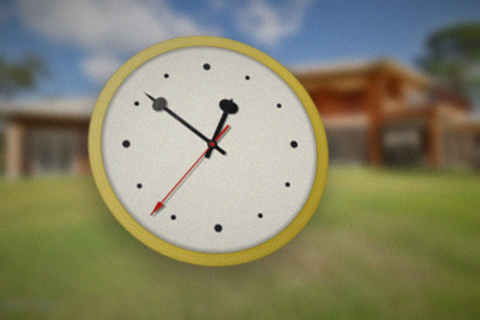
12:51:37
